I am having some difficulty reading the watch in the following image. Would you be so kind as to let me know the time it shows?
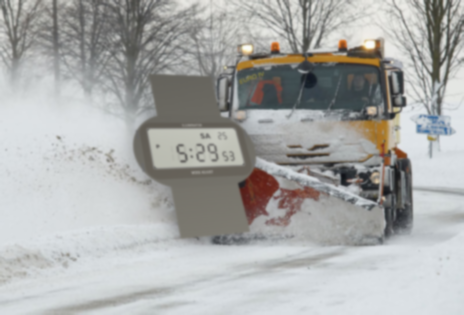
5:29
